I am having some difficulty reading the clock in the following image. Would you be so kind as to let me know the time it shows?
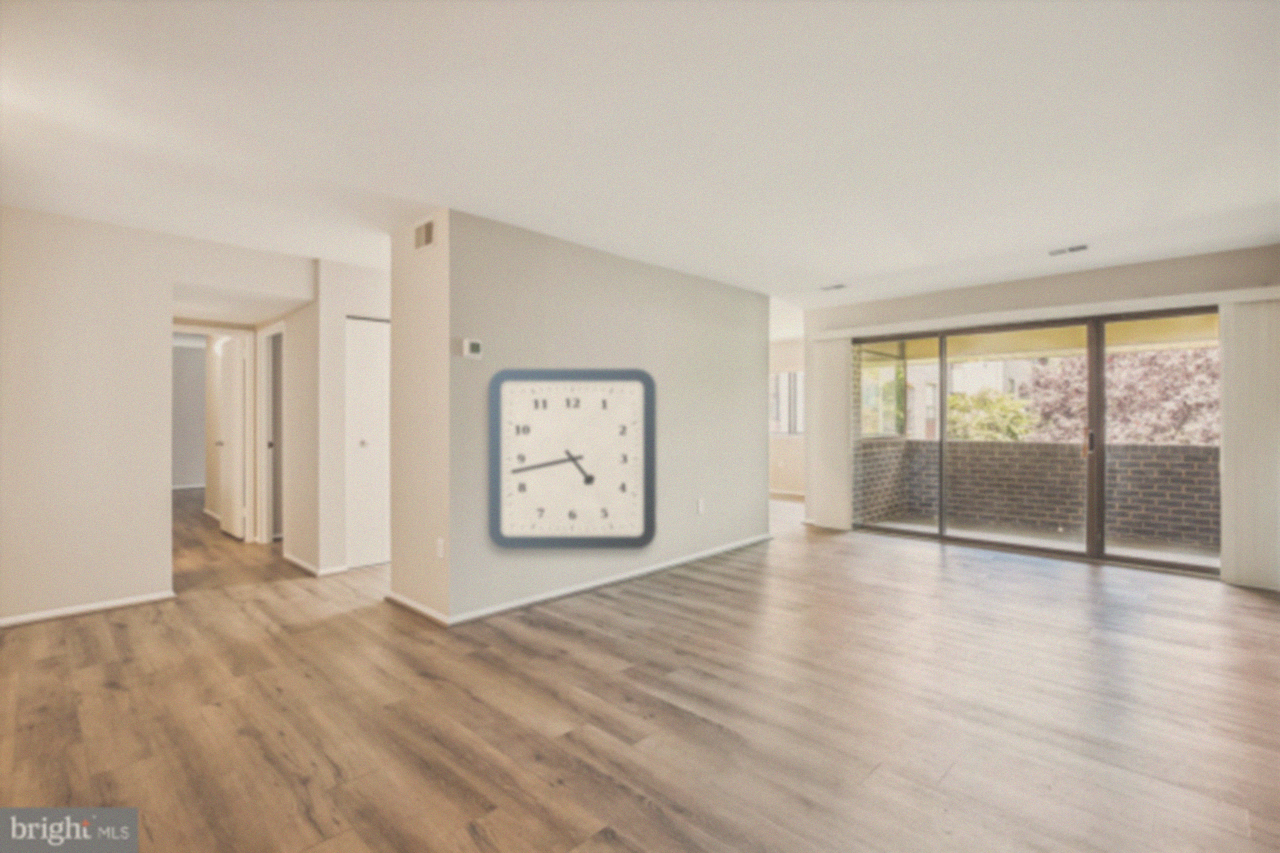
4:43
